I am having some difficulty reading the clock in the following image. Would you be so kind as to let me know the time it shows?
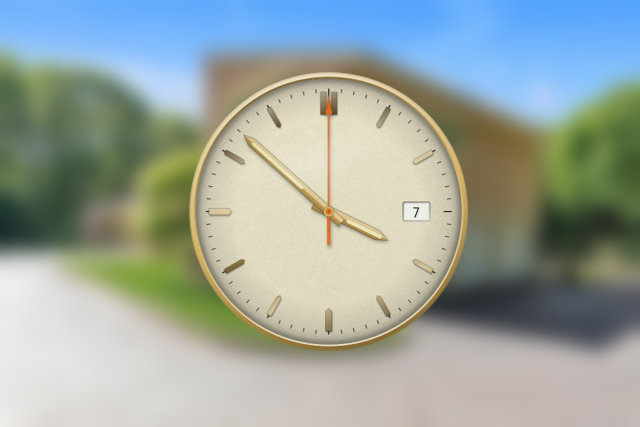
3:52:00
